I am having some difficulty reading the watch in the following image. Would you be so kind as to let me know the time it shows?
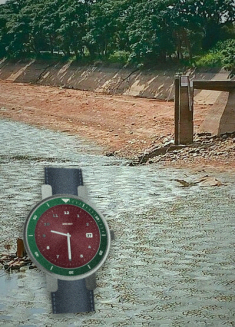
9:30
